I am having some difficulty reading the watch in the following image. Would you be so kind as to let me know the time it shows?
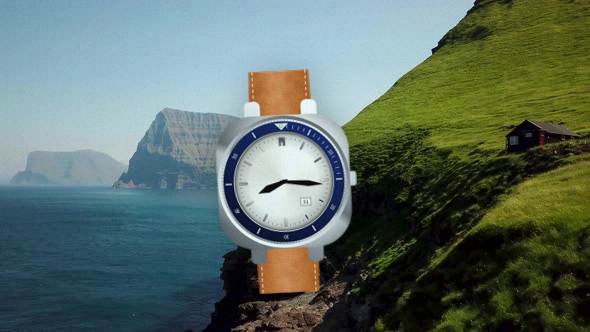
8:16
